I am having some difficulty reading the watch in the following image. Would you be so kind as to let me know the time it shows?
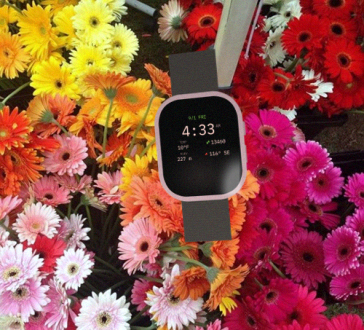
4:33
